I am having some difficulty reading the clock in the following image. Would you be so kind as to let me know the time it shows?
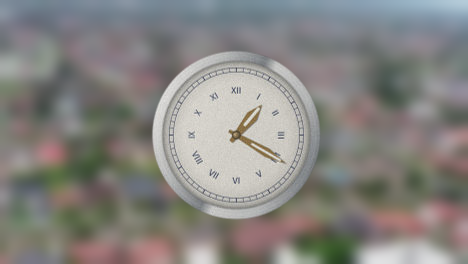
1:20
